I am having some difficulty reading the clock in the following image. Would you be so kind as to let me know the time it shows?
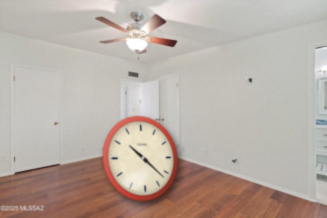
10:22
